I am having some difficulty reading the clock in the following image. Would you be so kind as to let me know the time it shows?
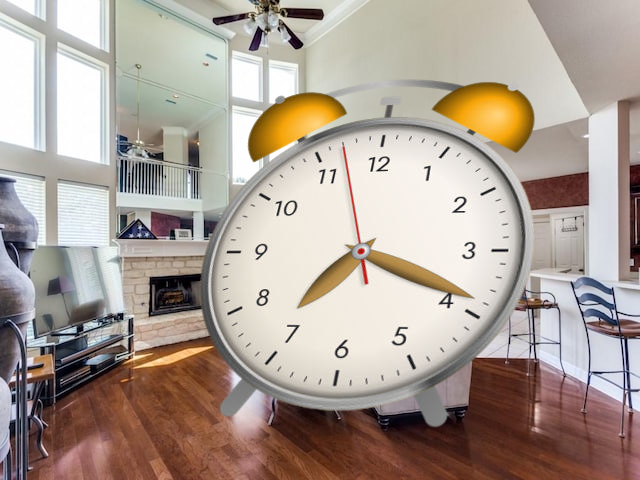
7:18:57
